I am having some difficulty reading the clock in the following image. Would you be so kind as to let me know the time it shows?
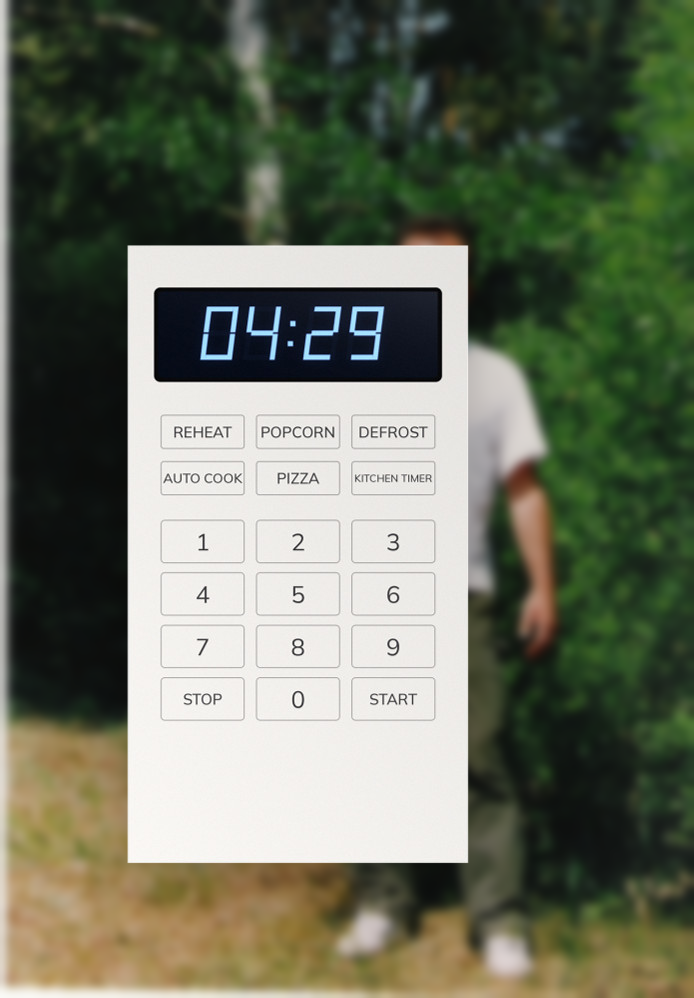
4:29
